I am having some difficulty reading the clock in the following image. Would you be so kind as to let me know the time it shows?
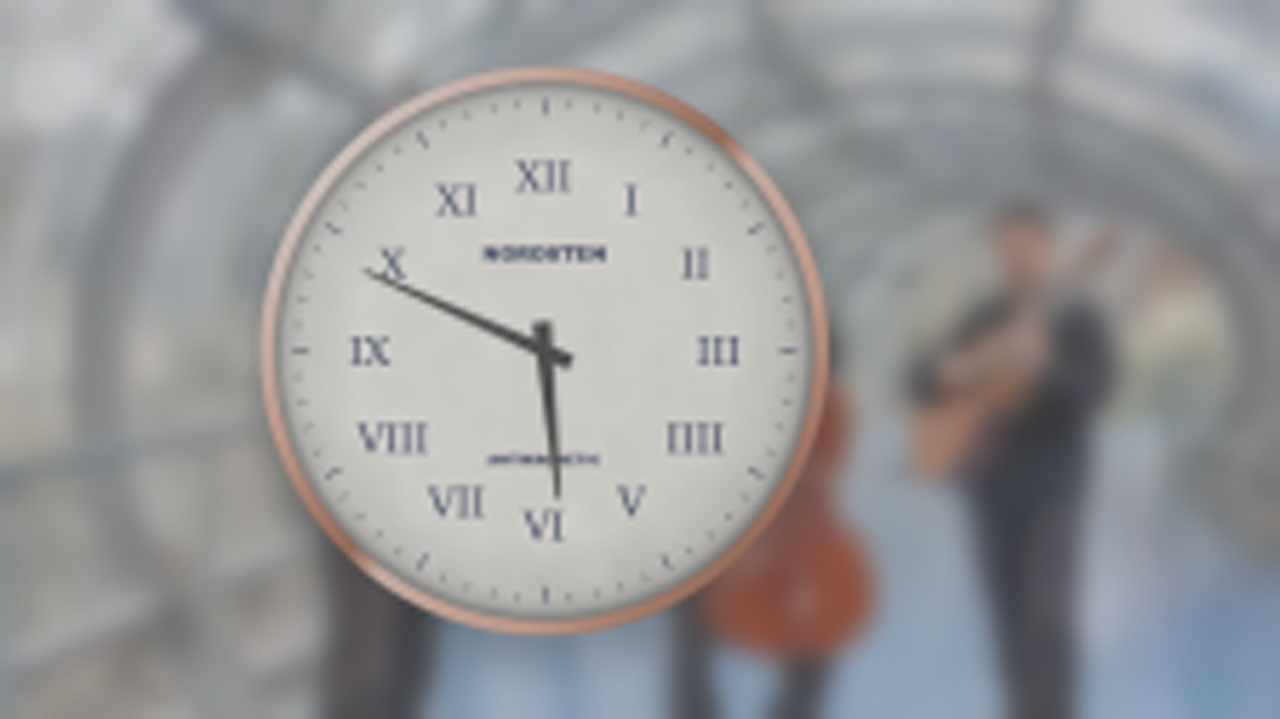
5:49
